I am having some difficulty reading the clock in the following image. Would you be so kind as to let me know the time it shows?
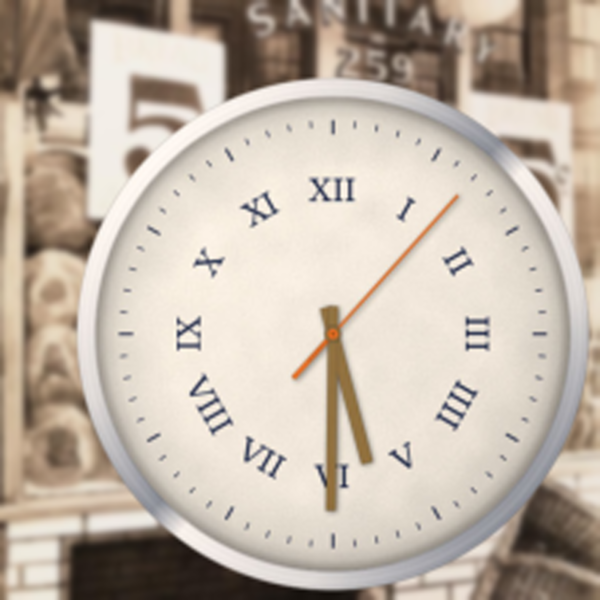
5:30:07
